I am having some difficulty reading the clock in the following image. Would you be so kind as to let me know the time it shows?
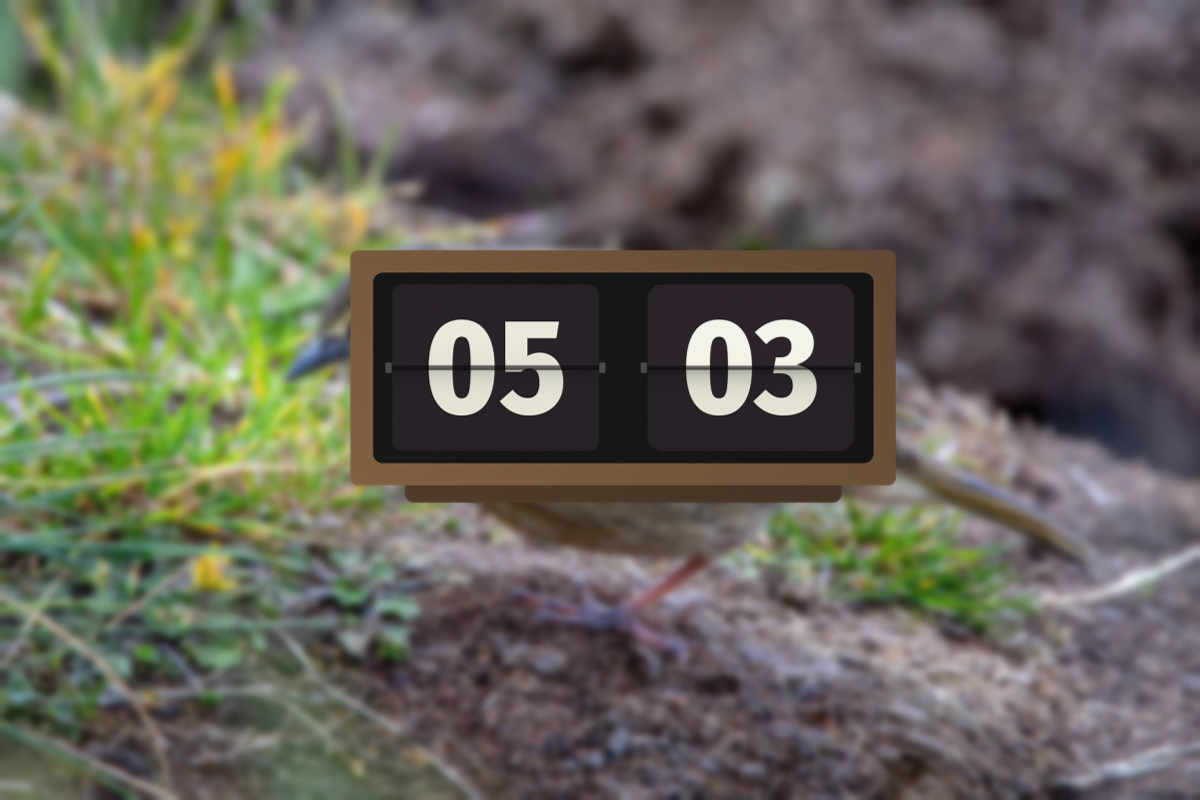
5:03
